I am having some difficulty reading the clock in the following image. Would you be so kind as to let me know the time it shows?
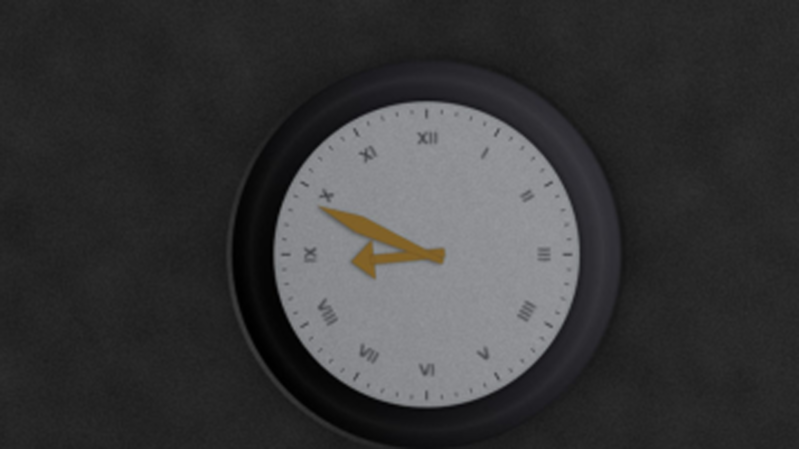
8:49
